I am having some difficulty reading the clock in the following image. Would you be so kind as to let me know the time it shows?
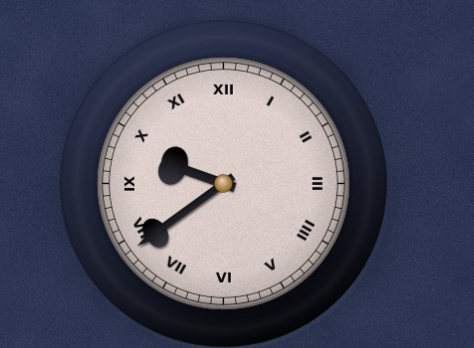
9:39
